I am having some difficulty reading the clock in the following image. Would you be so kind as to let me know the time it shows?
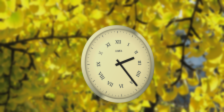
2:24
